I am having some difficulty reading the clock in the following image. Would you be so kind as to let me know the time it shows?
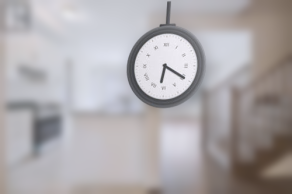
6:20
